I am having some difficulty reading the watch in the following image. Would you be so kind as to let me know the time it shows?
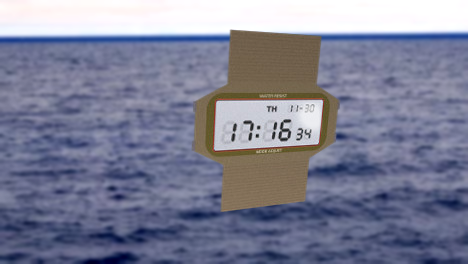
17:16:34
